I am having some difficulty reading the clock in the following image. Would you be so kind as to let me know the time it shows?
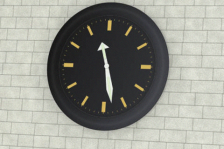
11:28
